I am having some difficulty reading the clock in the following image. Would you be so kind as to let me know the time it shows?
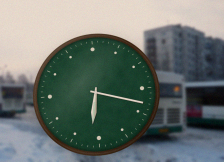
6:18
